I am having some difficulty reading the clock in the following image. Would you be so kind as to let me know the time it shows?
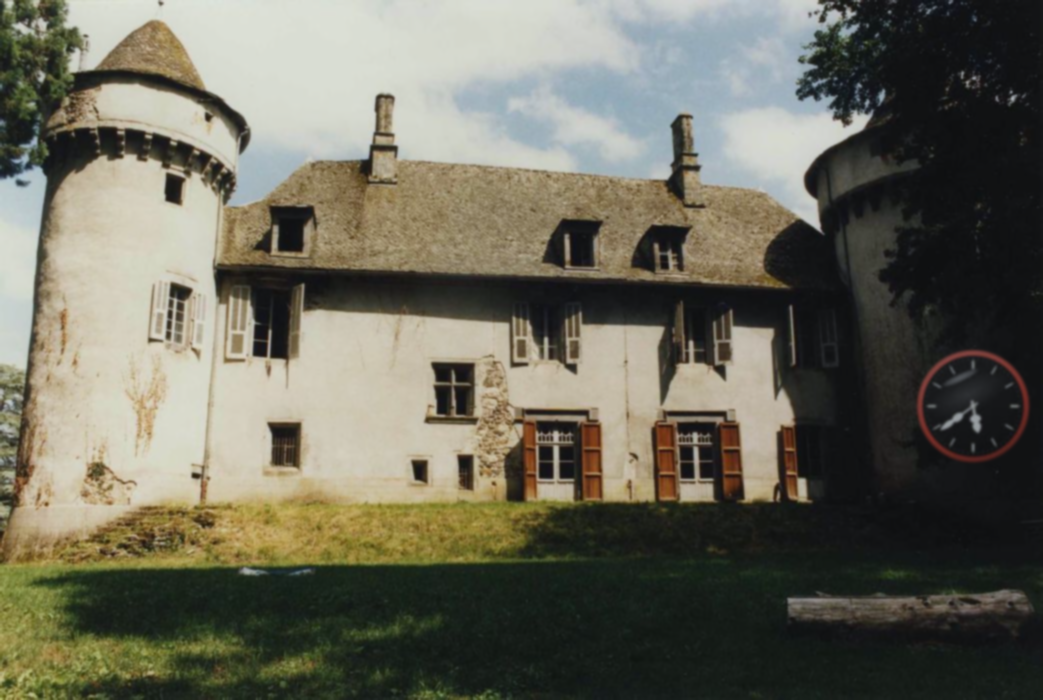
5:39
